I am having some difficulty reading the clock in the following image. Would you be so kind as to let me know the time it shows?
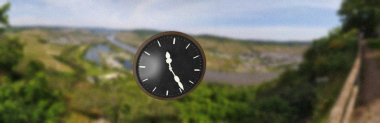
11:24
